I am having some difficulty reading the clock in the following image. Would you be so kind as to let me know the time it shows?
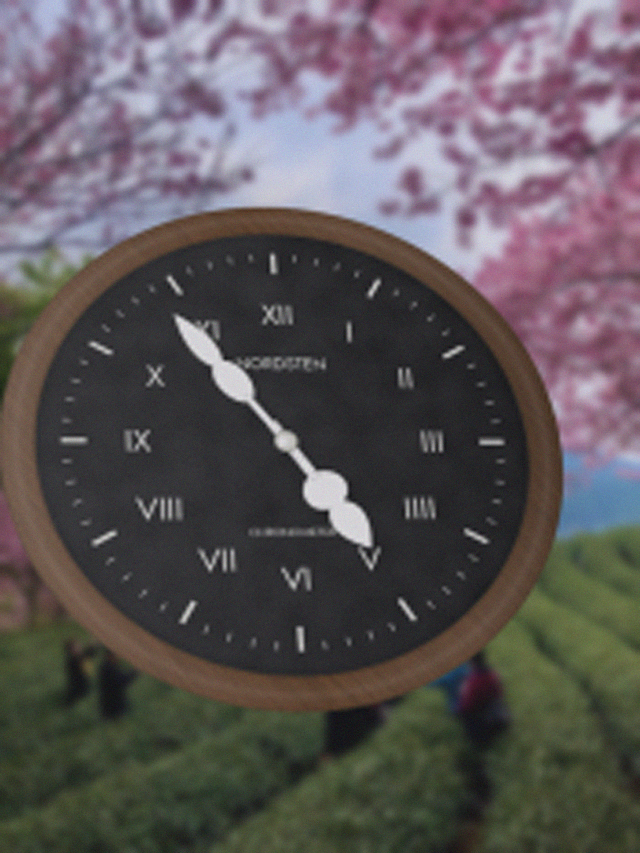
4:54
